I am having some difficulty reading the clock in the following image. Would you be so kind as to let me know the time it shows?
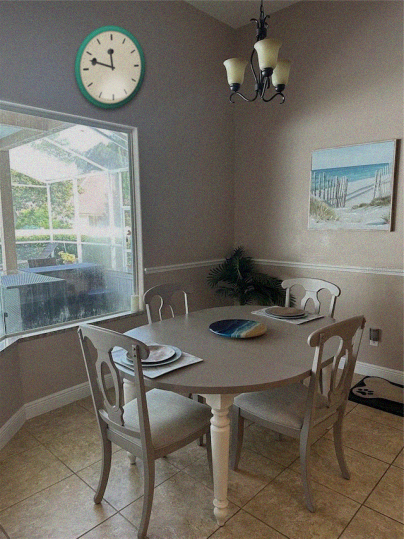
11:48
